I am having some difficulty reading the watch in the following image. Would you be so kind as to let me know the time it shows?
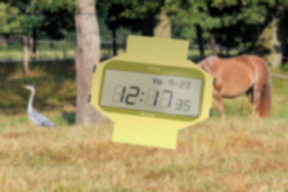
12:17
